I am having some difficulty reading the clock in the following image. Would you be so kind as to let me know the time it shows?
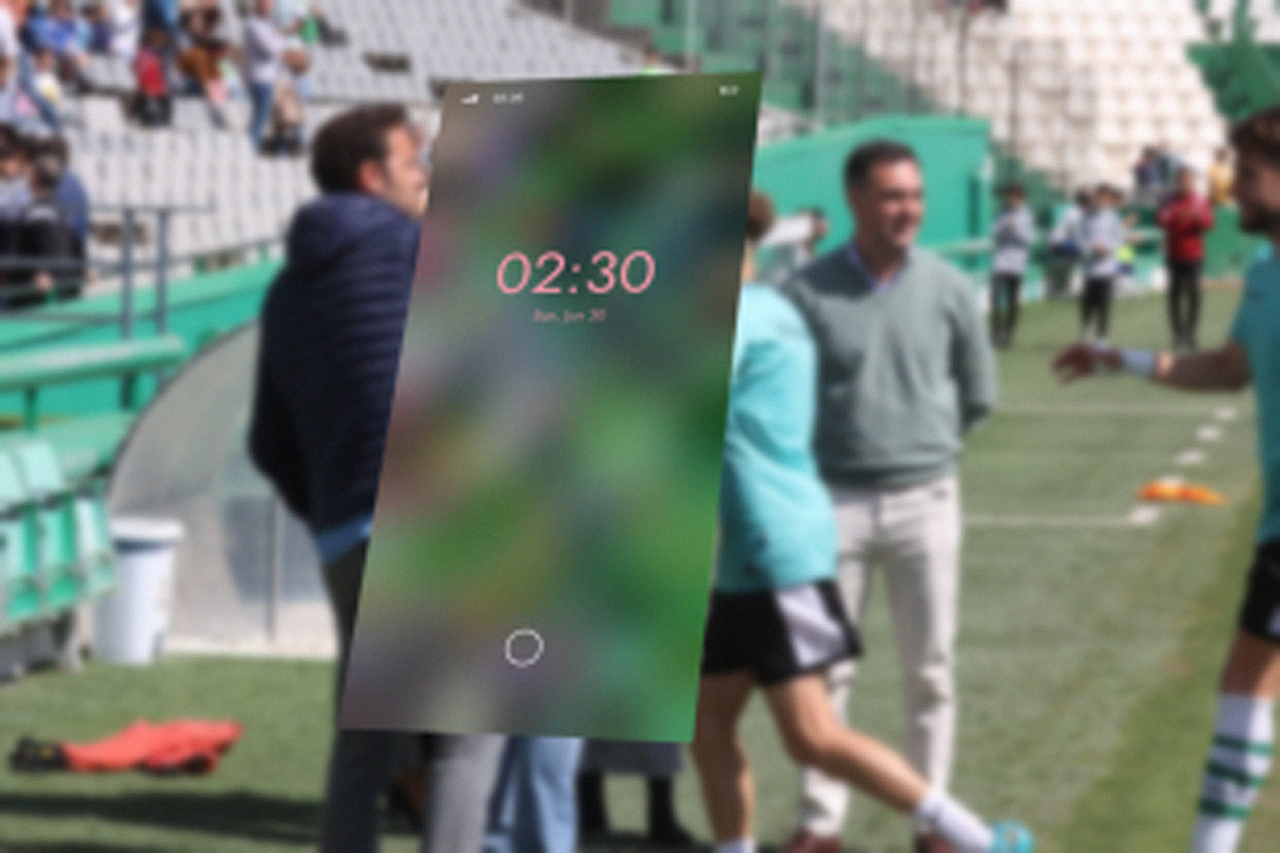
2:30
